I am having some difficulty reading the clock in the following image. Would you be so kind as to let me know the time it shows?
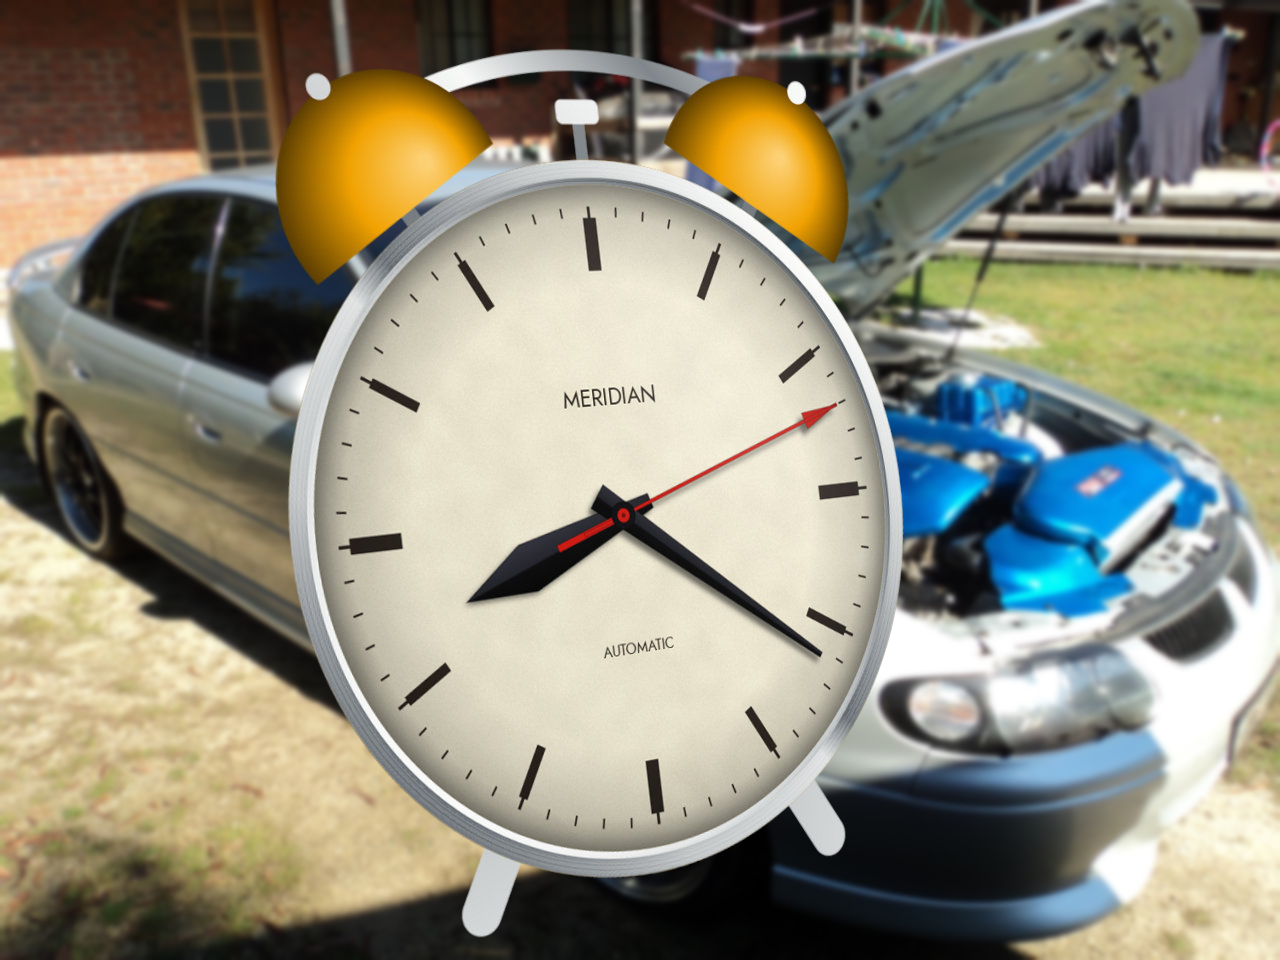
8:21:12
